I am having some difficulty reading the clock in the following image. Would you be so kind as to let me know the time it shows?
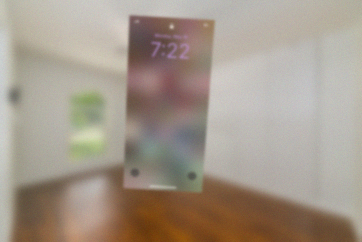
7:22
